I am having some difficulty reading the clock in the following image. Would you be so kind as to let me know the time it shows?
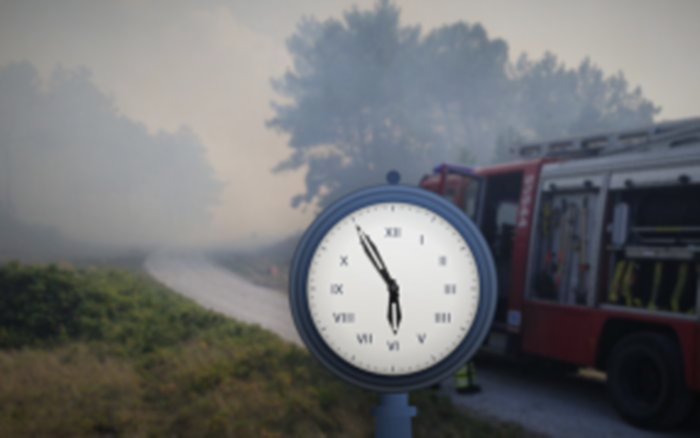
5:55
